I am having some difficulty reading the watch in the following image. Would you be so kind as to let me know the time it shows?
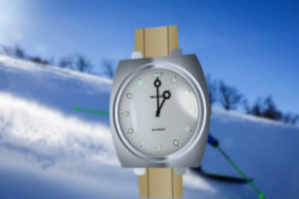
1:00
